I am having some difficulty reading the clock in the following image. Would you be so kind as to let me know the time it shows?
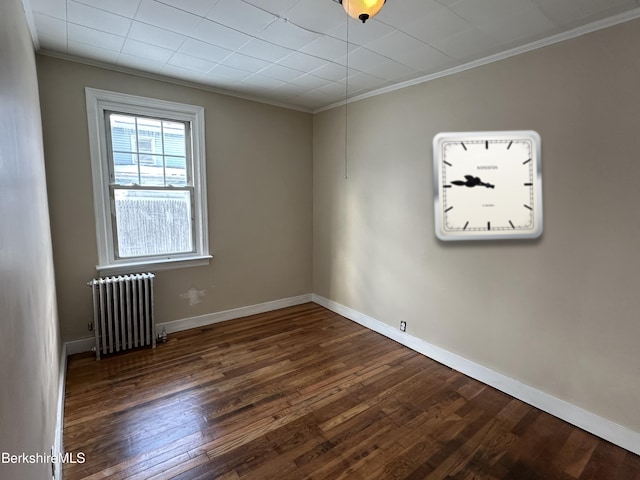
9:46
